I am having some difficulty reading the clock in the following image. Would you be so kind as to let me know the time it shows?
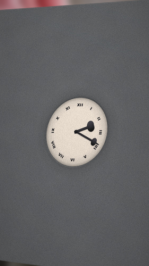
2:19
